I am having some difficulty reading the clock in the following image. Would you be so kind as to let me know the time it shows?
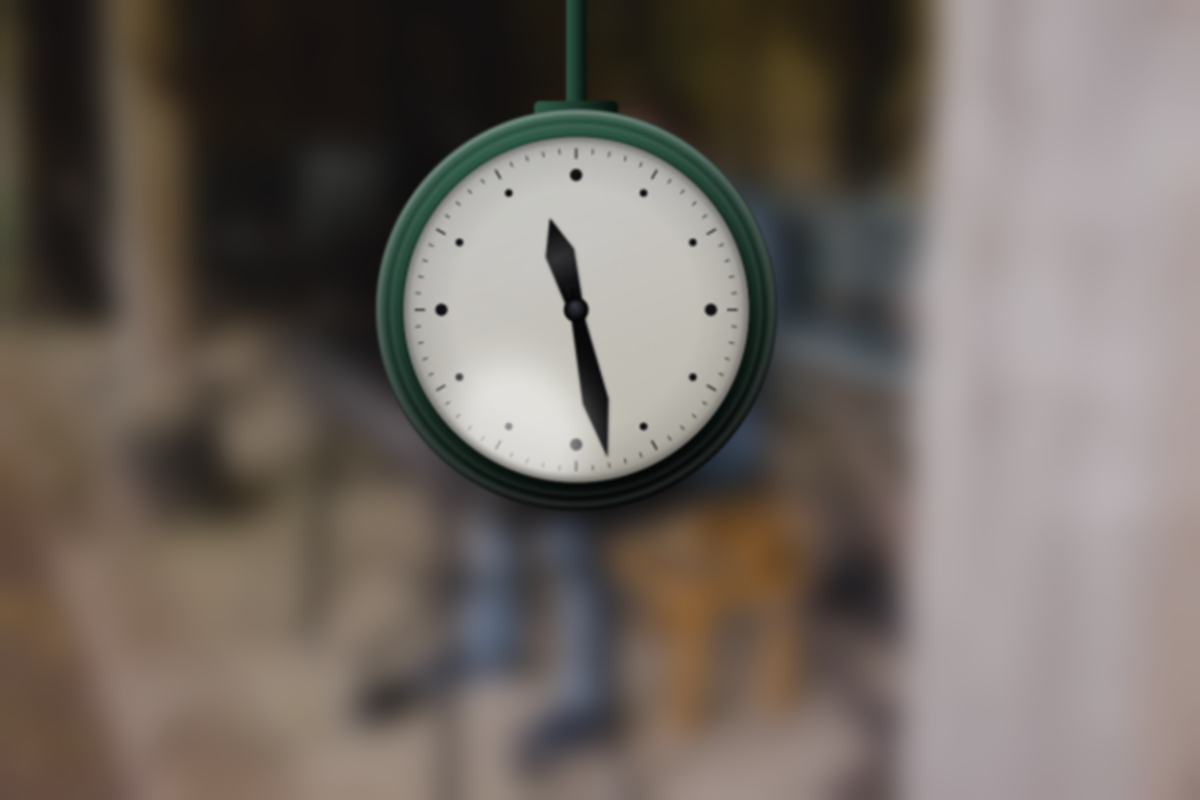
11:28
